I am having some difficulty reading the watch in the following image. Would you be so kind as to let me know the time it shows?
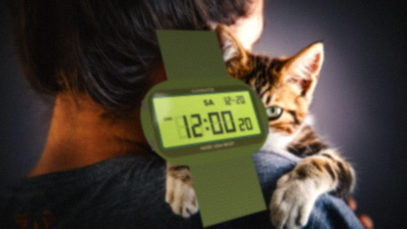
12:00:20
